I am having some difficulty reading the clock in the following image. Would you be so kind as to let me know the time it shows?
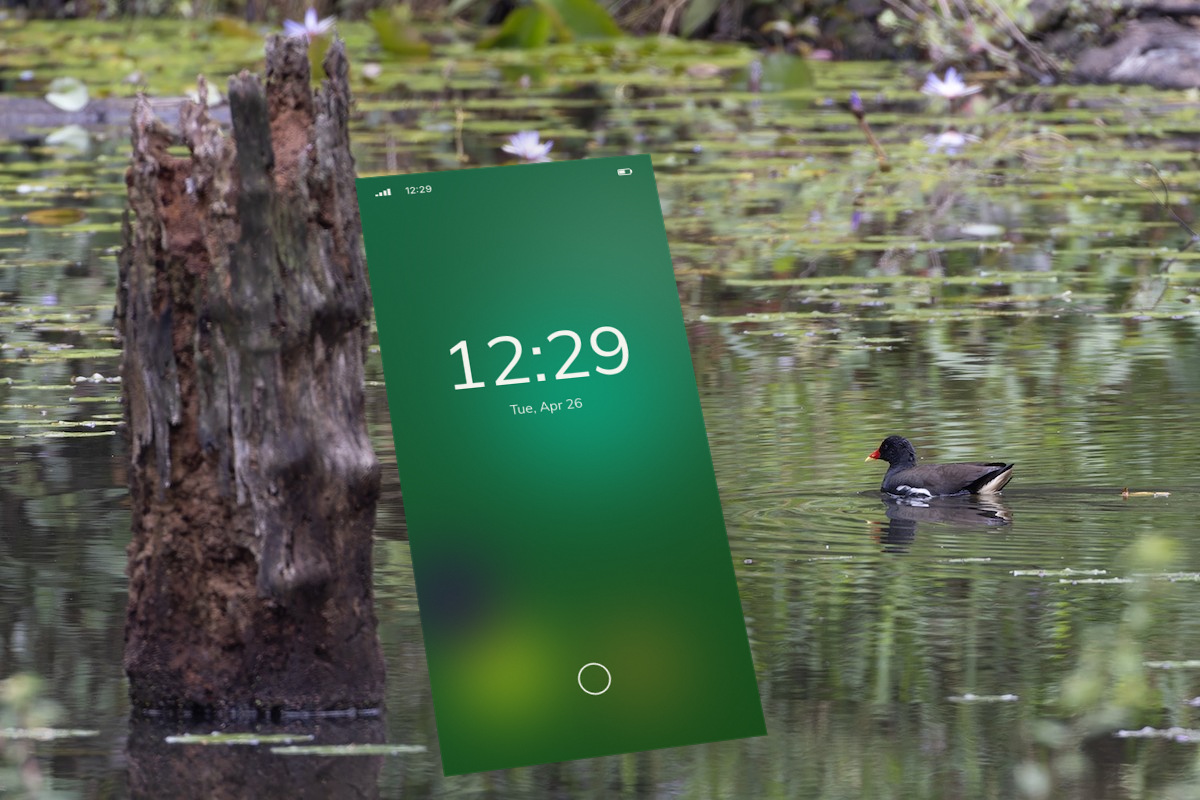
12:29
